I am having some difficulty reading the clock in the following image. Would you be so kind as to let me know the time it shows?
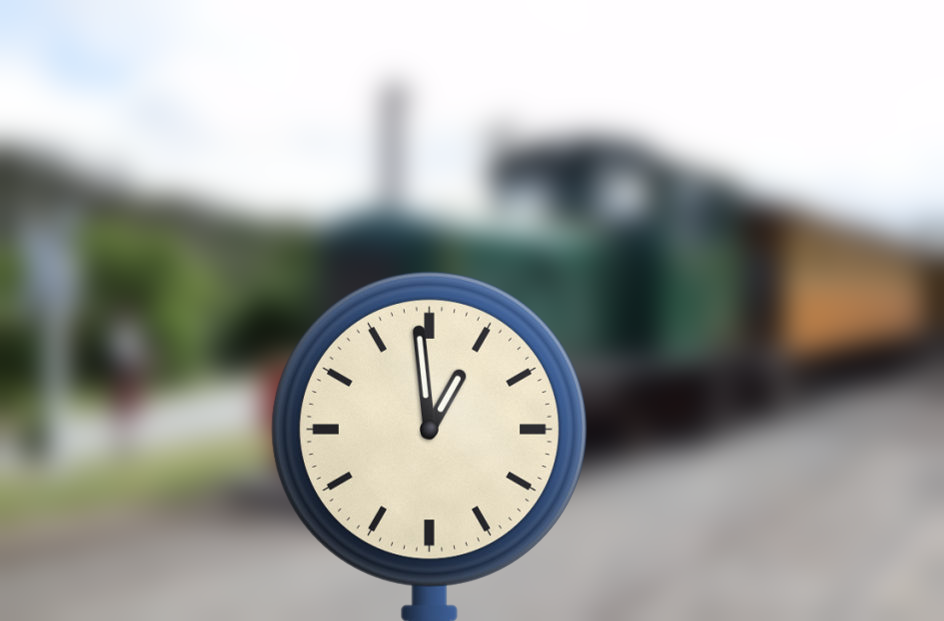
12:59
